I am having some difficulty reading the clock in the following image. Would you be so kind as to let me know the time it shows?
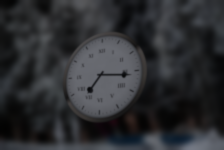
7:16
